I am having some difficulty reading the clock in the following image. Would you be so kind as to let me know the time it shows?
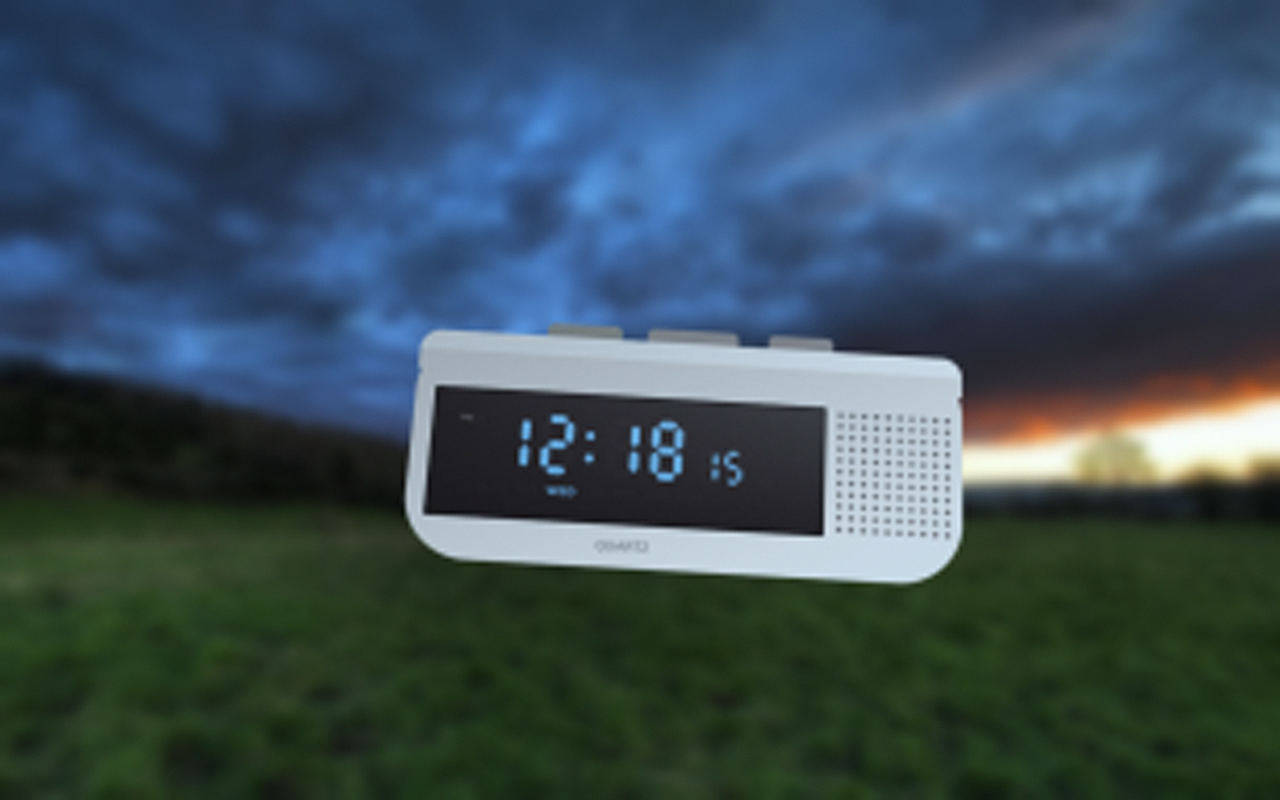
12:18:15
